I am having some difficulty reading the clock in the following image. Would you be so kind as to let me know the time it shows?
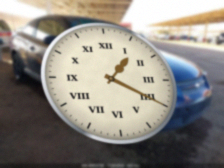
1:20
